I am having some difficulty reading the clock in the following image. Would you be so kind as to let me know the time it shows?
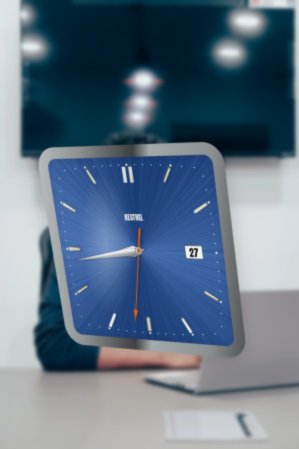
8:43:32
